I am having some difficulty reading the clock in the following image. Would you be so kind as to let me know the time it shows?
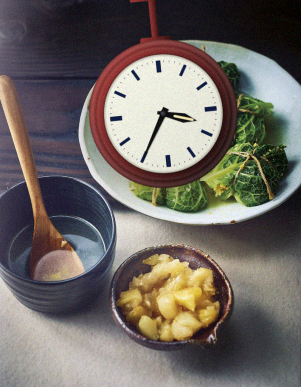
3:35
